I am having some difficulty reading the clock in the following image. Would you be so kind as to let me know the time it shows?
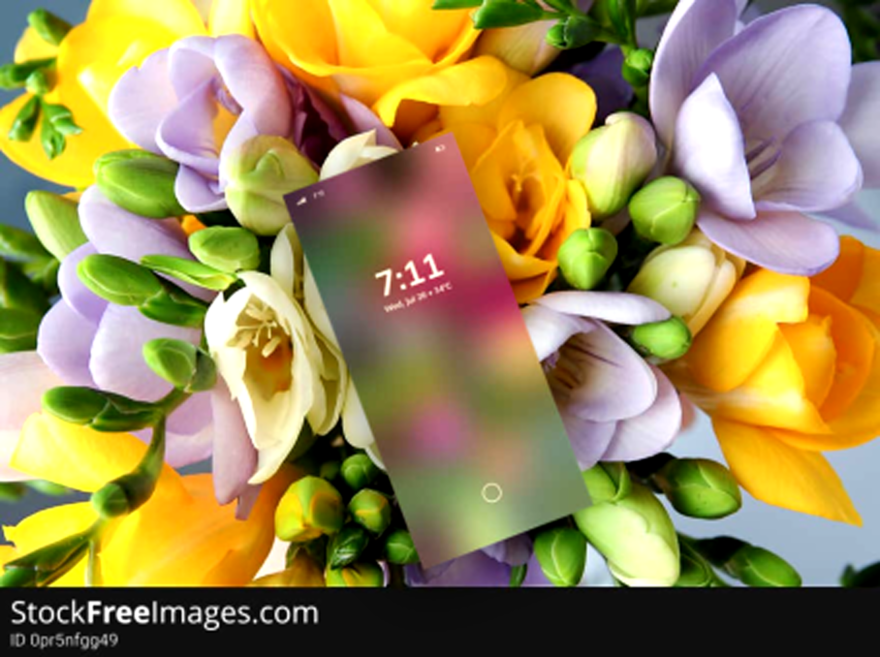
7:11
